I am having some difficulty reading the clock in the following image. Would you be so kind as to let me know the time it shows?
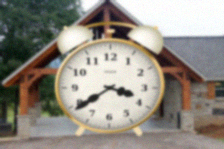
3:39
